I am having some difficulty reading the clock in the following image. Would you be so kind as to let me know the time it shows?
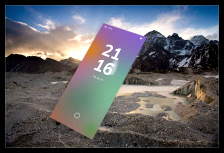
21:16
